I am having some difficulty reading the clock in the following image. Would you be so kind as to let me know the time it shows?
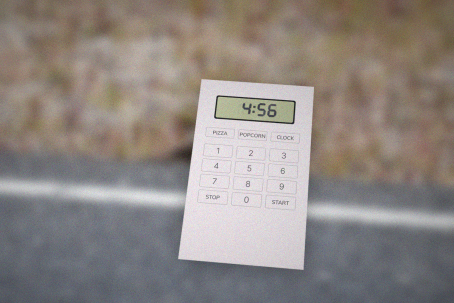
4:56
